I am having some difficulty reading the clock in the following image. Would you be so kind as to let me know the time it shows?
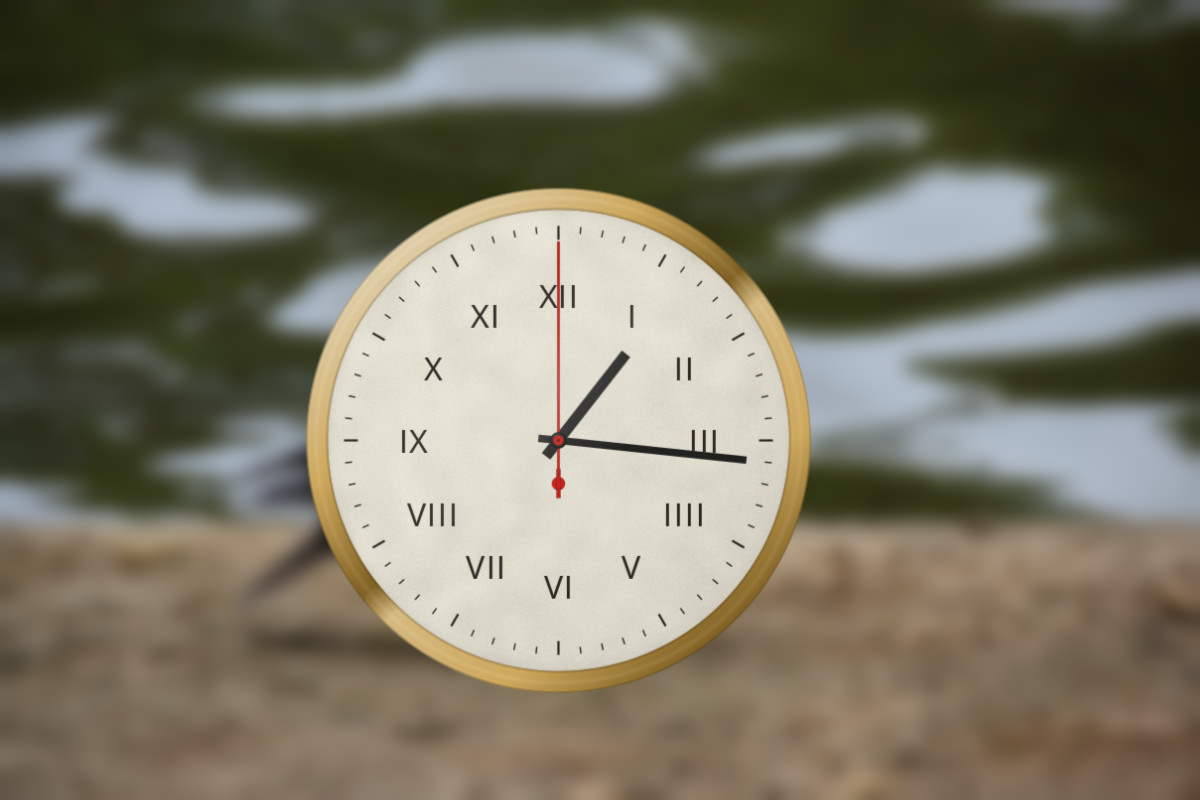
1:16:00
